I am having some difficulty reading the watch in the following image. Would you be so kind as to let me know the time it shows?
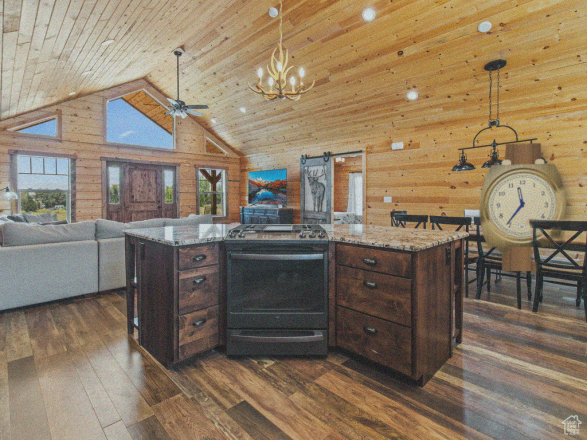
11:36
